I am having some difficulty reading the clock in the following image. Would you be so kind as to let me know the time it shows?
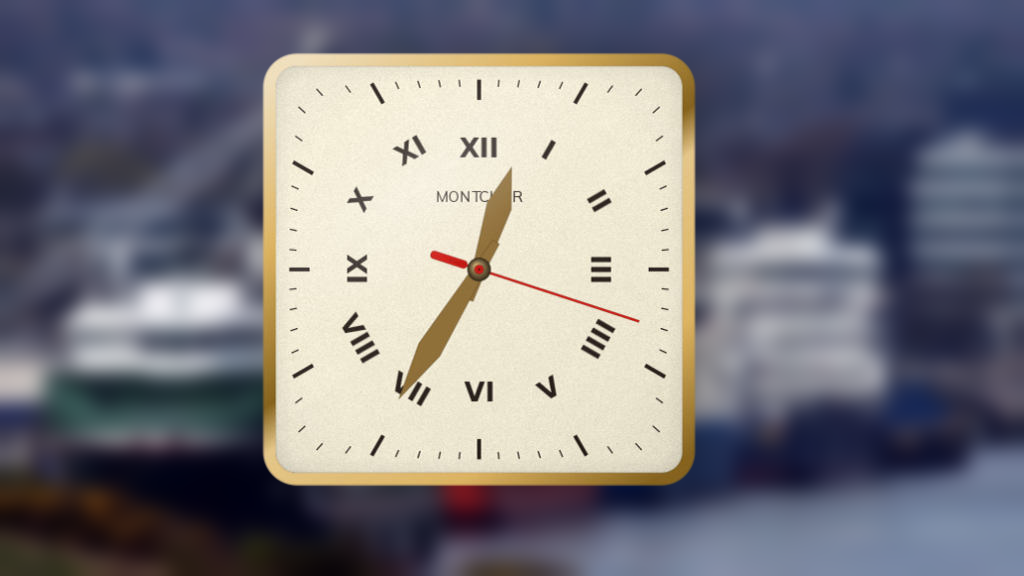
12:35:18
